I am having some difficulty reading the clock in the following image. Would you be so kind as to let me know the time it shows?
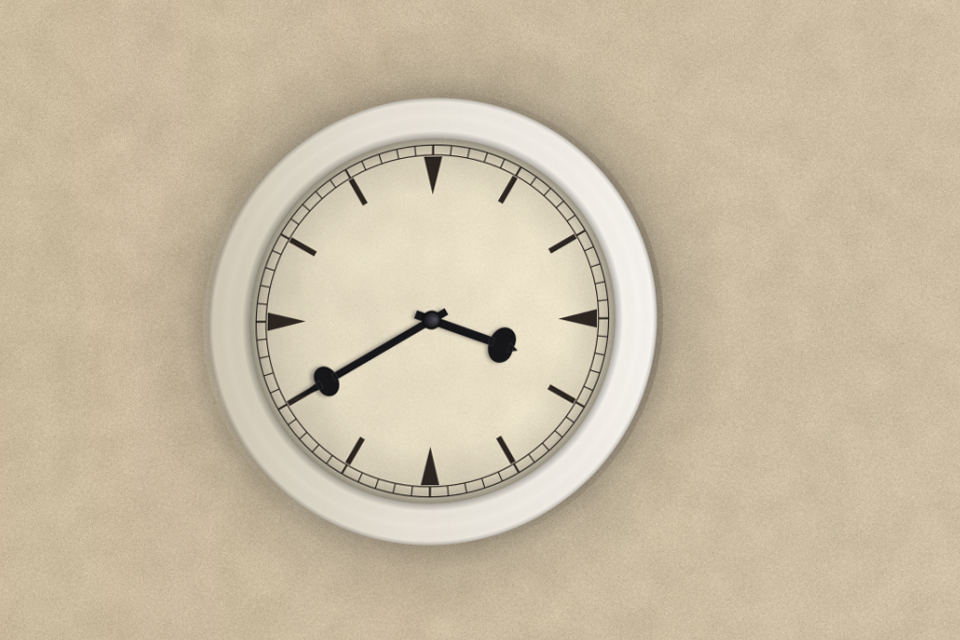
3:40
